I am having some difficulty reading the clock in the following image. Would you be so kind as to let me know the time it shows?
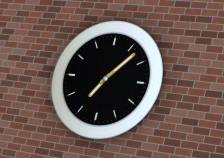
7:07
